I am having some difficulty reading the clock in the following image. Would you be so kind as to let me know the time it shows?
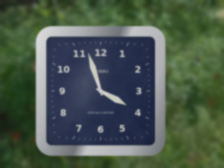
3:57
